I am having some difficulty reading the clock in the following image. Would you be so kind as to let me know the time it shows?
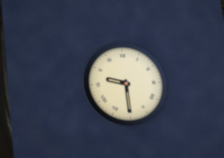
9:30
